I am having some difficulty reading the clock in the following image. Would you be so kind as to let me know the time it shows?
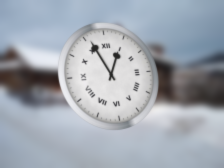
12:56
